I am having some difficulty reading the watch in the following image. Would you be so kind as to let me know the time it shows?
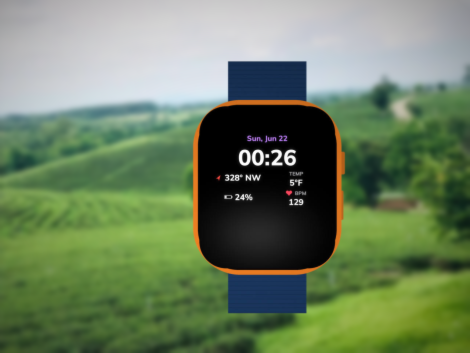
0:26
